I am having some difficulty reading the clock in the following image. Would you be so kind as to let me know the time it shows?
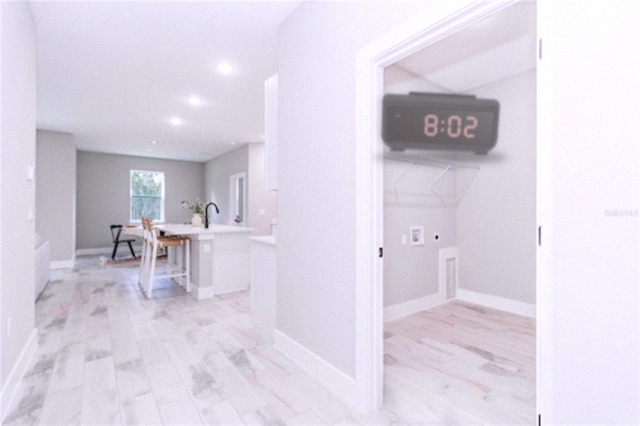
8:02
